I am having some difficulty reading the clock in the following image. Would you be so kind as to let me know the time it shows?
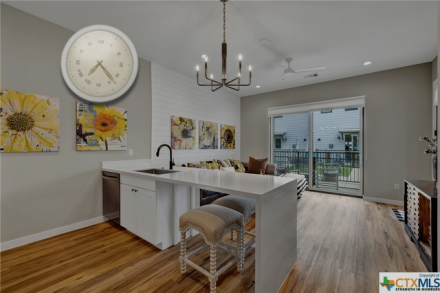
7:23
